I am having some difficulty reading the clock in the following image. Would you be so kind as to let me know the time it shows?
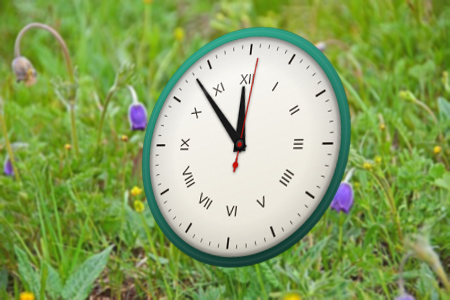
11:53:01
